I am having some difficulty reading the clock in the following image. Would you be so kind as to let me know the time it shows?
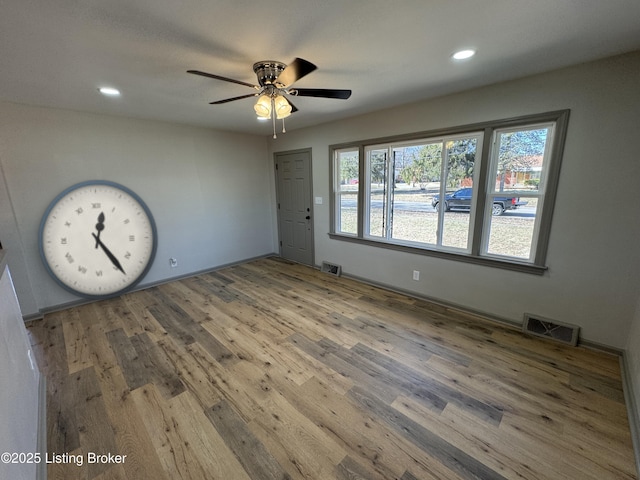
12:24
